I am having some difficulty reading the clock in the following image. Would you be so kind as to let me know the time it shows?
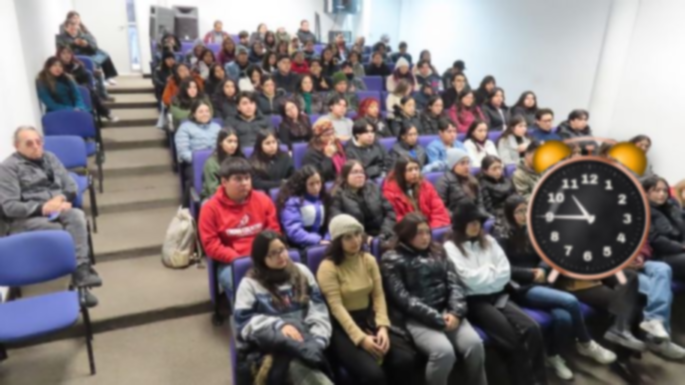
10:45
